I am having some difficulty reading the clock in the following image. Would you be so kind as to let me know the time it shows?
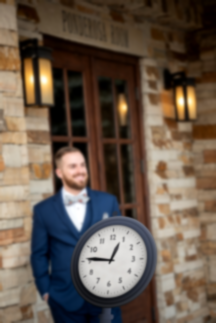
12:46
